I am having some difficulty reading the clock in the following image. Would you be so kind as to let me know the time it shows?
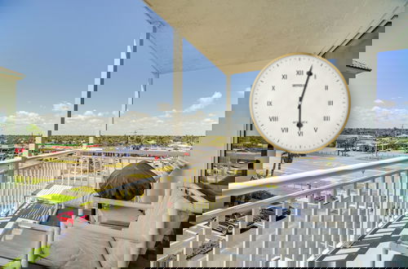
6:03
